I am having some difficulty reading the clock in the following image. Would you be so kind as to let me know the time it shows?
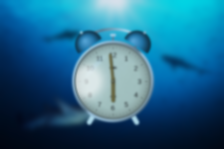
5:59
